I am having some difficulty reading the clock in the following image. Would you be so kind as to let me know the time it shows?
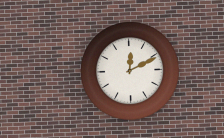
12:11
